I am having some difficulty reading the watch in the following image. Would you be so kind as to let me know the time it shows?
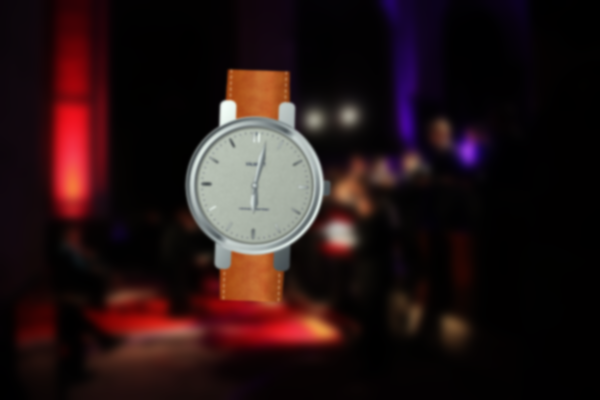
6:02
